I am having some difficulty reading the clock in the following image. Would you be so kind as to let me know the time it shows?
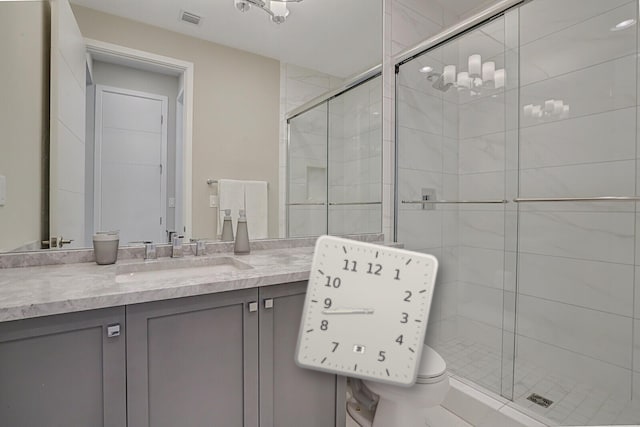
8:43
